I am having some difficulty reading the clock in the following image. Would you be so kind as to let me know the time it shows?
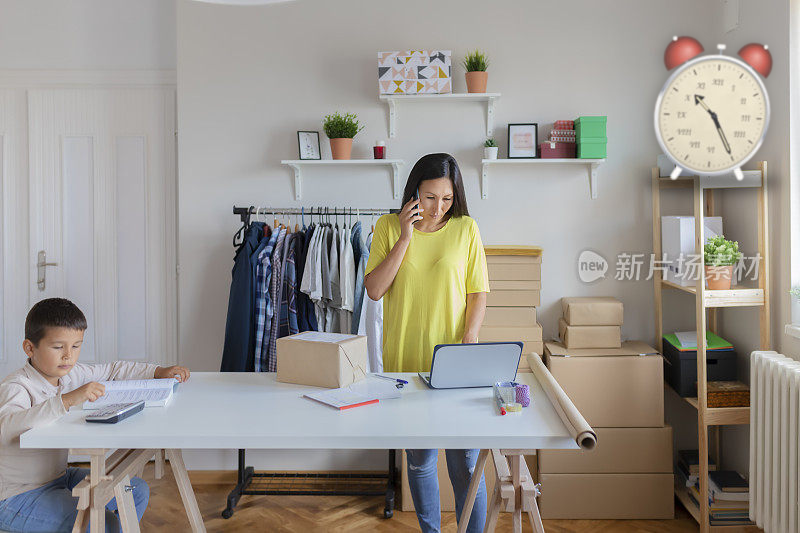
10:25
